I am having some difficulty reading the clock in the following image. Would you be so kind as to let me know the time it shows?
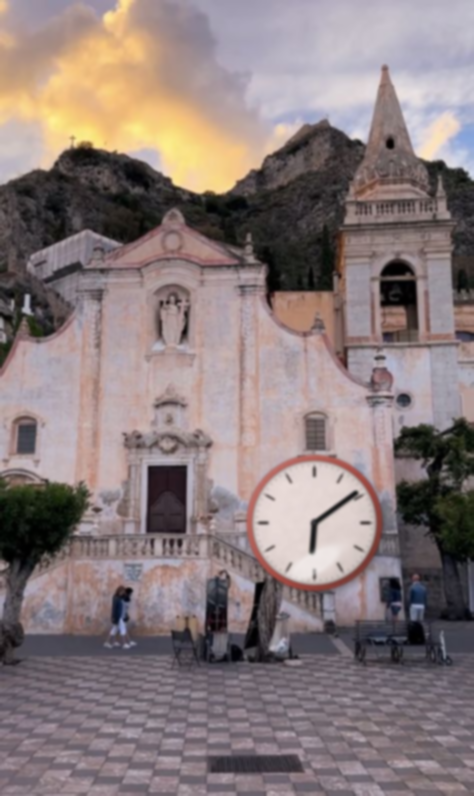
6:09
